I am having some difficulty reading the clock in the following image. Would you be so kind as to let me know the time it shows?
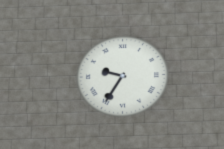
9:35
